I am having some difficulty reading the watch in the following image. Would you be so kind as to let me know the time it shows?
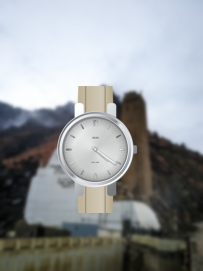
4:21
